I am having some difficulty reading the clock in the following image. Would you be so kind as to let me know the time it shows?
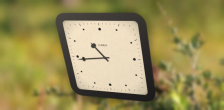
10:44
